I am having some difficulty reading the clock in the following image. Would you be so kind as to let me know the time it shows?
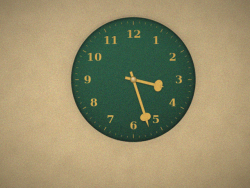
3:27
